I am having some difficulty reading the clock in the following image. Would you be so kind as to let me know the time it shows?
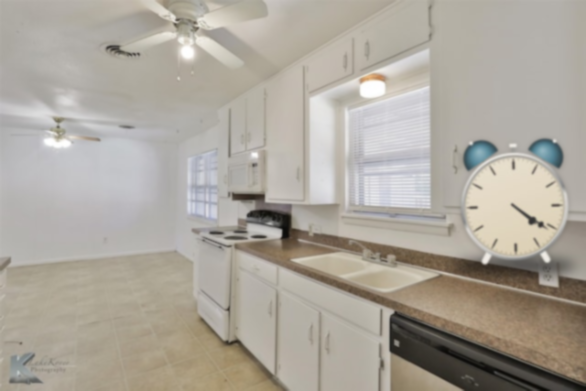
4:21
